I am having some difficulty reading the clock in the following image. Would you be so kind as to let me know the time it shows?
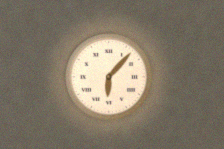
6:07
